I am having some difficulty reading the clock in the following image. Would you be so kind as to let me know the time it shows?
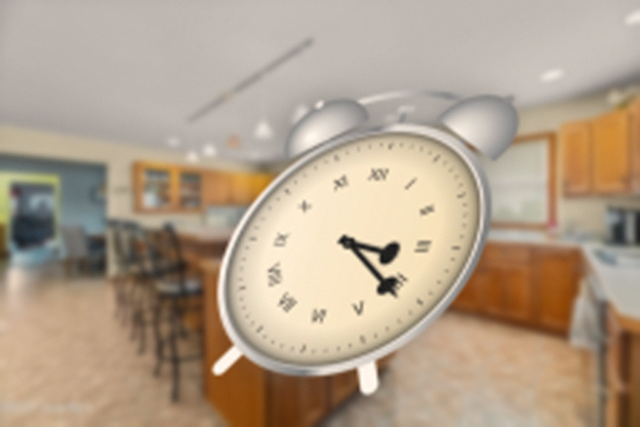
3:21
